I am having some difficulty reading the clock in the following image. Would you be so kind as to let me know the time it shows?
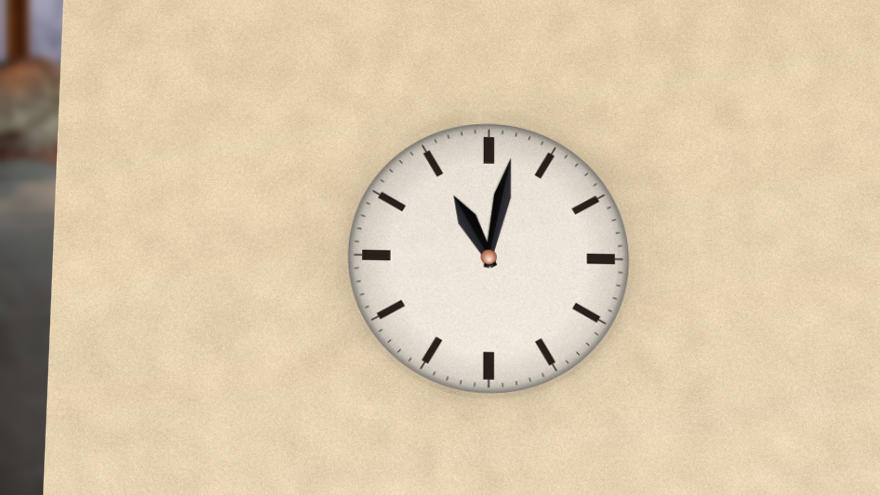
11:02
